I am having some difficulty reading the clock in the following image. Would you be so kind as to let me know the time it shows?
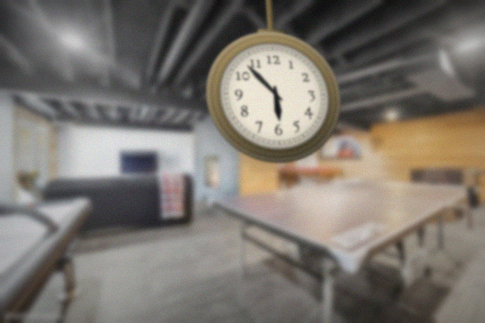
5:53
